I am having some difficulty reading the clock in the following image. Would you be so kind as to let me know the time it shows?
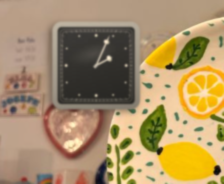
2:04
